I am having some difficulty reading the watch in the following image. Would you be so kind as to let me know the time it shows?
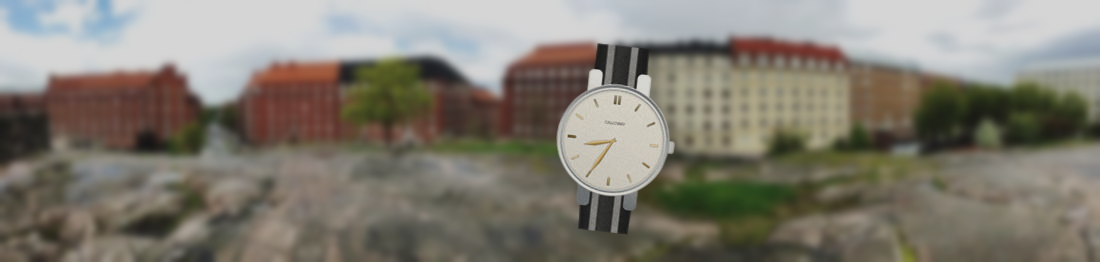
8:35
